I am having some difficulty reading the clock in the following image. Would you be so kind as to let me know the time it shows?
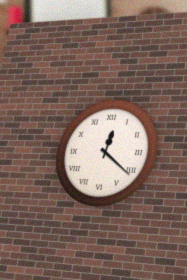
12:21
